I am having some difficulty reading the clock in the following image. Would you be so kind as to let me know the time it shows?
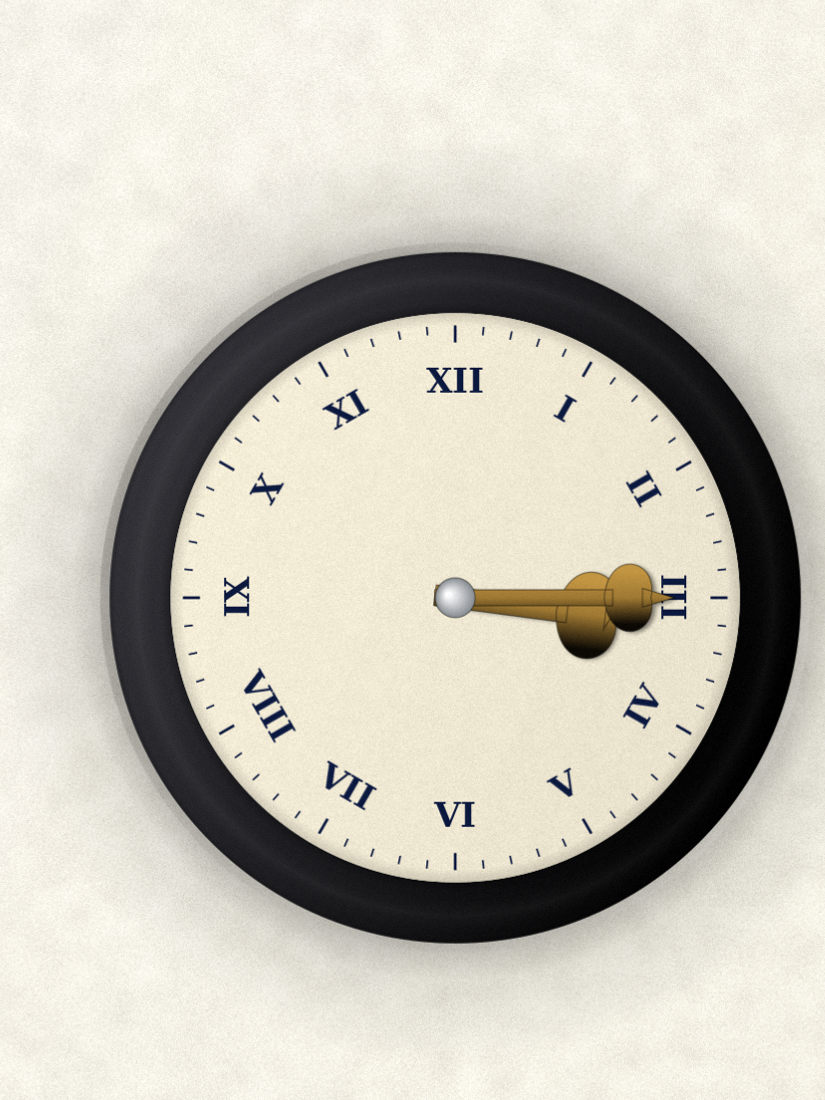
3:15
